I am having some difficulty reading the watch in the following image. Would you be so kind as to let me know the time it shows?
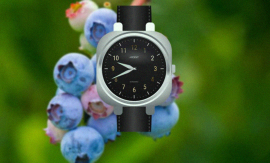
9:41
